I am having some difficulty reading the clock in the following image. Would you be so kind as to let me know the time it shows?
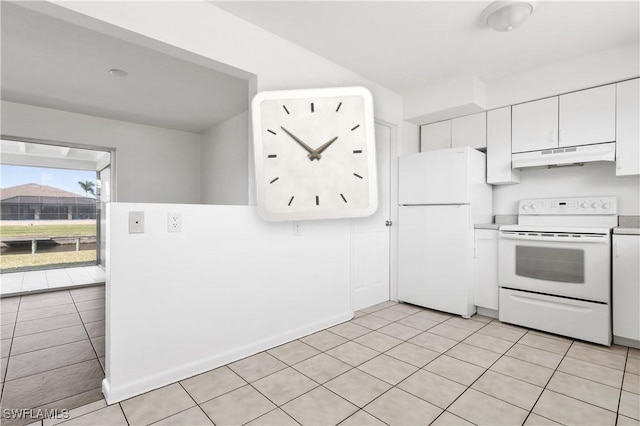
1:52
